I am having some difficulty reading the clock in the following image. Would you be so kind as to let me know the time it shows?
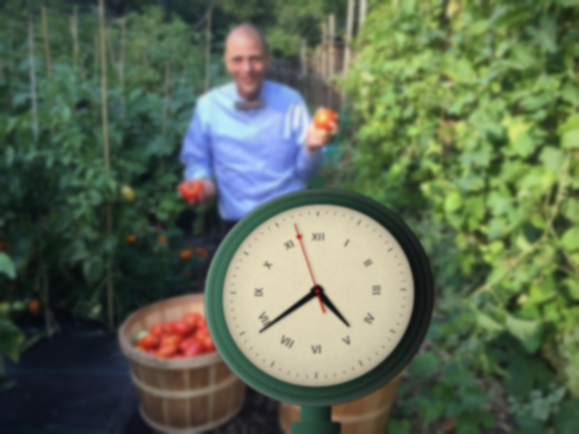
4:38:57
